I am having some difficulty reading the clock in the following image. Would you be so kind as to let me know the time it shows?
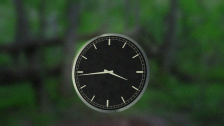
3:44
